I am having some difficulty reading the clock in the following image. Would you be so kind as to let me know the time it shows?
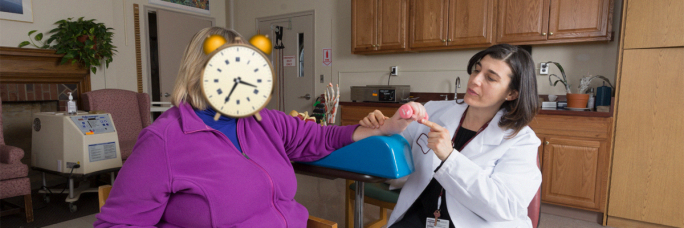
3:35
